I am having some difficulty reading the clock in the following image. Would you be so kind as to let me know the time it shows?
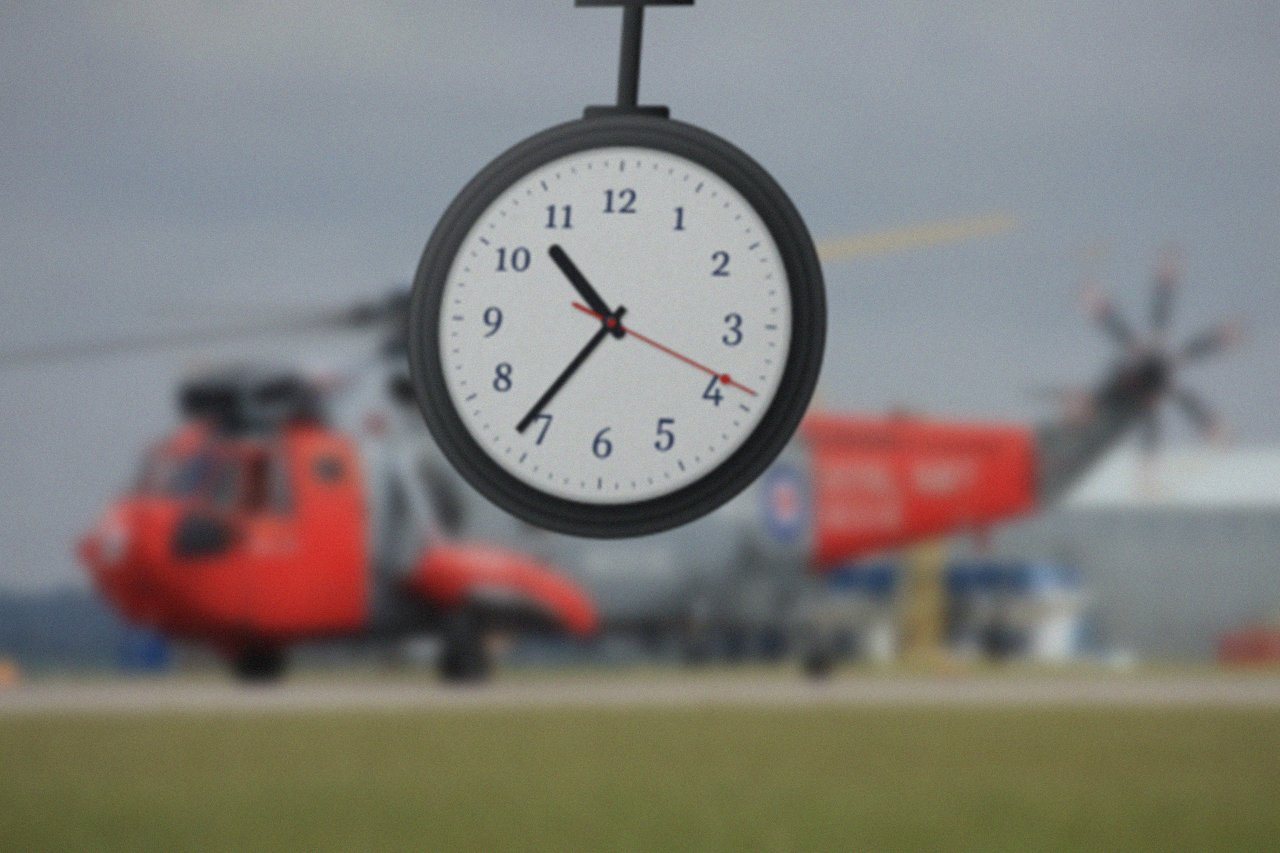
10:36:19
